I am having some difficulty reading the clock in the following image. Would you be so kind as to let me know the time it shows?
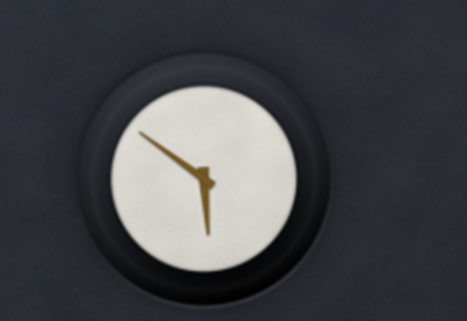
5:51
